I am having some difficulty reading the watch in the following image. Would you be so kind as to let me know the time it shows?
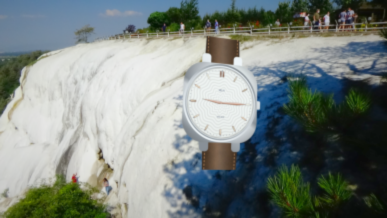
9:15
